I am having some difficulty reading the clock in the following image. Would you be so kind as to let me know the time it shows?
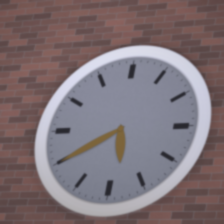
5:40
